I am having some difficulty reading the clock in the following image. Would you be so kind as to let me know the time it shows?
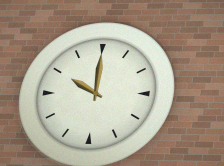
10:00
